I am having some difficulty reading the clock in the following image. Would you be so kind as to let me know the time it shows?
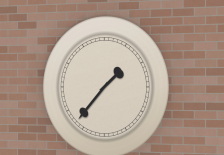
1:37
